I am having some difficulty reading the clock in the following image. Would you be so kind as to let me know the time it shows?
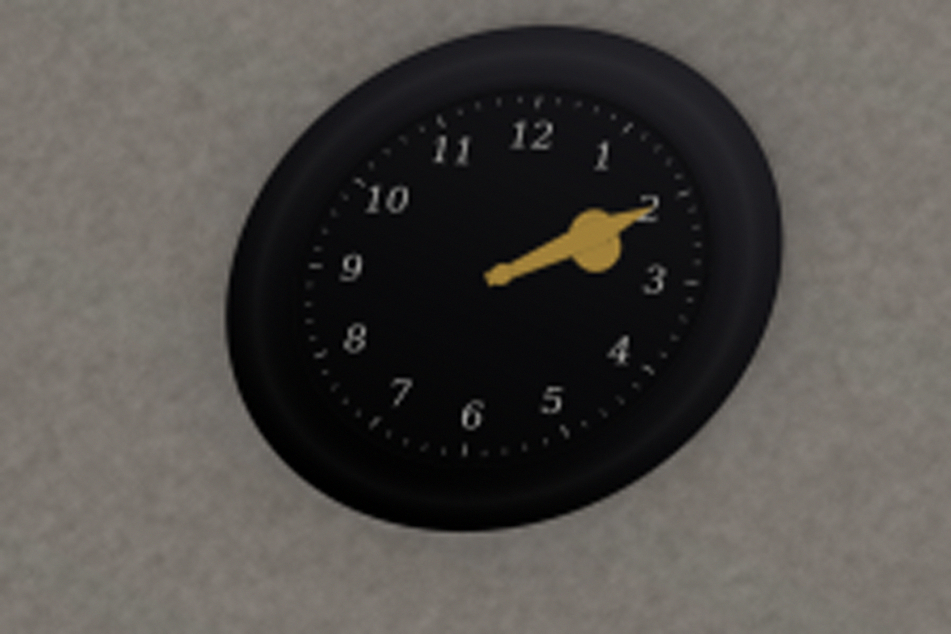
2:10
